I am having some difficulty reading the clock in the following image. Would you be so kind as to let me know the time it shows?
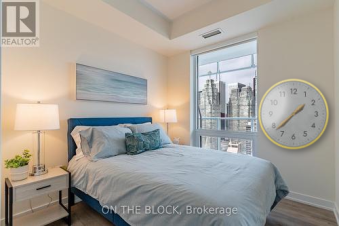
1:38
